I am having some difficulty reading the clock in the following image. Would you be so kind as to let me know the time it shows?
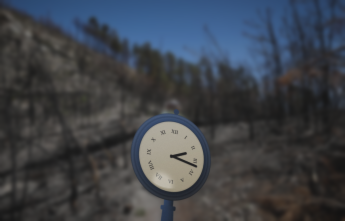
2:17
